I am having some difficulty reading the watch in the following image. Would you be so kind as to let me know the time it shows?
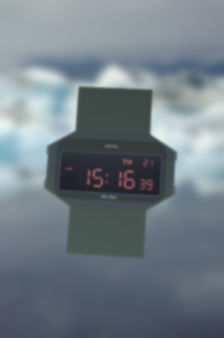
15:16
